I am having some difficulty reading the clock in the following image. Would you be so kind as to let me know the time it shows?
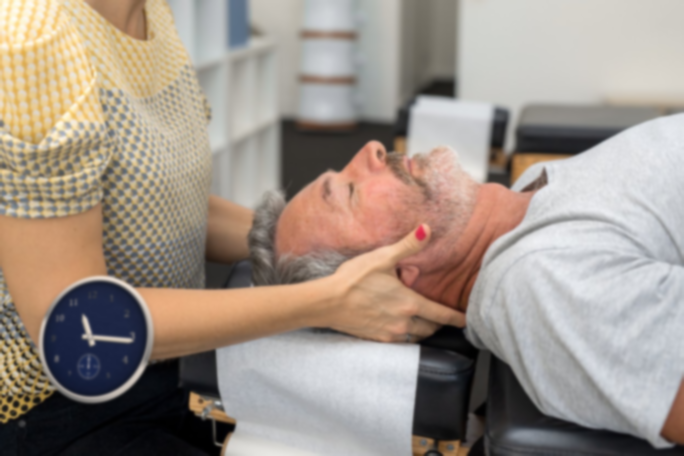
11:16
